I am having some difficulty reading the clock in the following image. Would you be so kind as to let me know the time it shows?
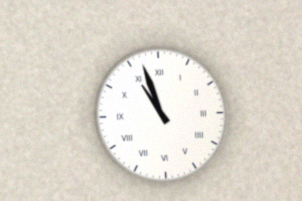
10:57
